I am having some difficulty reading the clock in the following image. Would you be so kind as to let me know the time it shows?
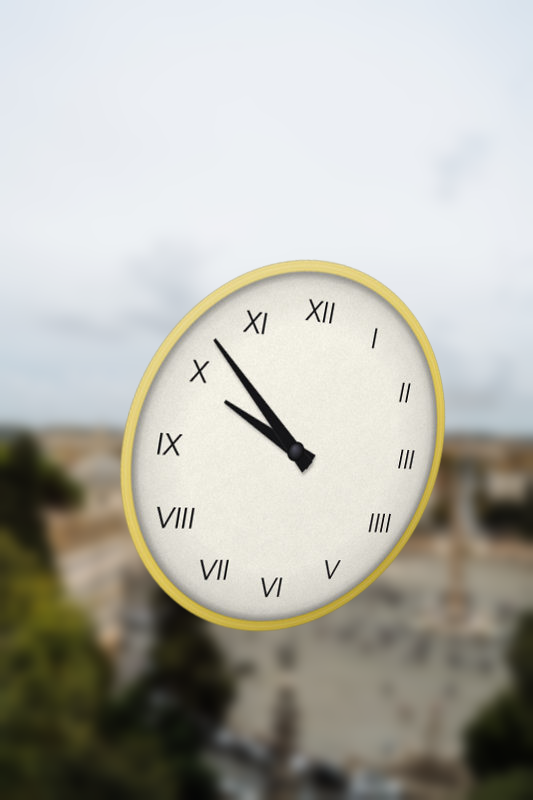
9:52
